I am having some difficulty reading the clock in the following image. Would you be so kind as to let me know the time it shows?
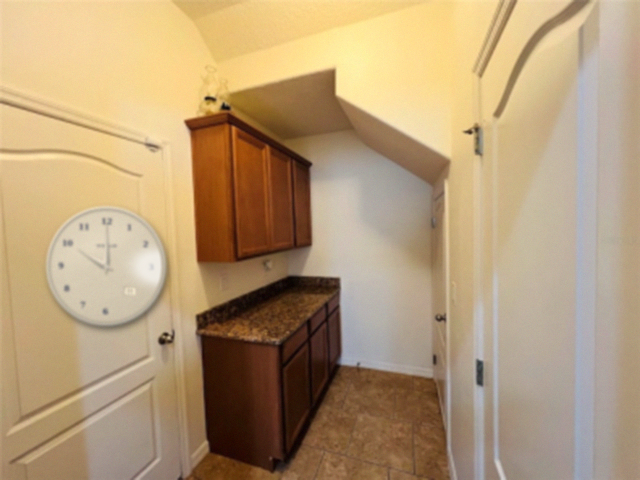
10:00
